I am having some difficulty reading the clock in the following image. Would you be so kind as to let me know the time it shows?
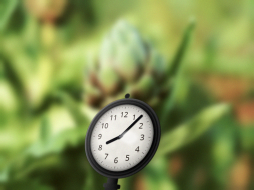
8:07
